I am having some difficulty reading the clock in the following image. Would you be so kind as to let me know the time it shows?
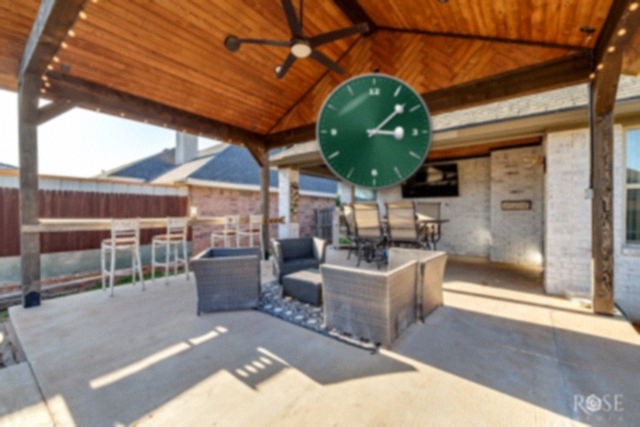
3:08
